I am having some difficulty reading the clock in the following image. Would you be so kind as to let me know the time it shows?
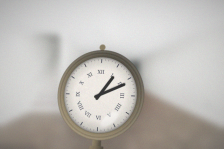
1:11
